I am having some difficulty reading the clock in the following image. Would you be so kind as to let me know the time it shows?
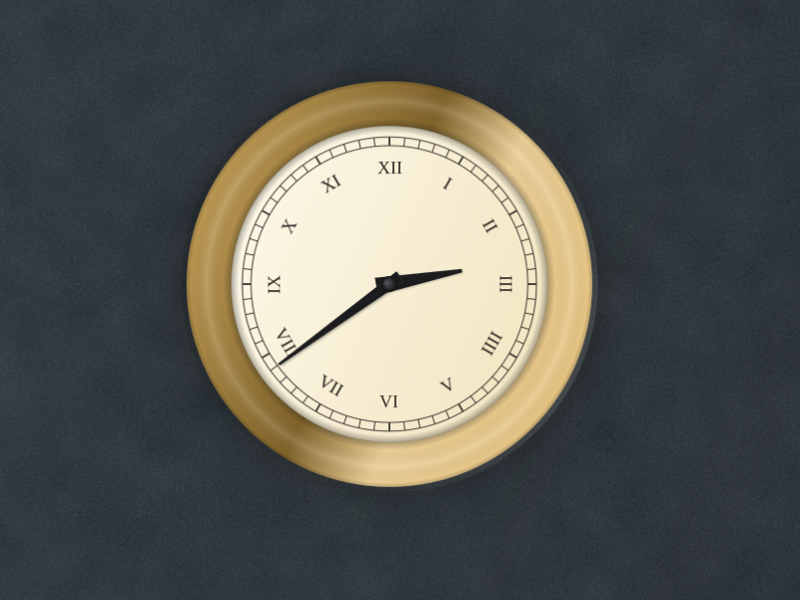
2:39
